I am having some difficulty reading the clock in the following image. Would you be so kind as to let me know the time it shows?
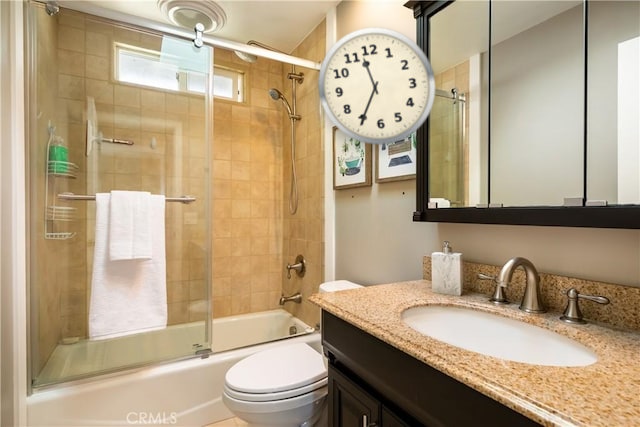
11:35
